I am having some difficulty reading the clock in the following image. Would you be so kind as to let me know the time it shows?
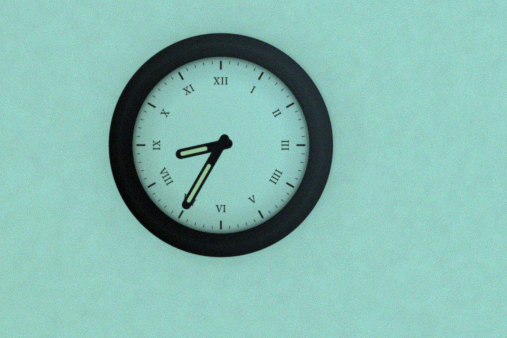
8:35
